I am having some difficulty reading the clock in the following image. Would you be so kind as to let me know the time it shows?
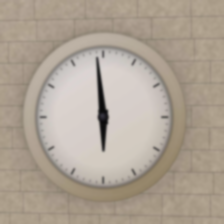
5:59
